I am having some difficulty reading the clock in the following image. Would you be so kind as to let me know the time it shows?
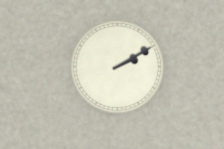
2:10
